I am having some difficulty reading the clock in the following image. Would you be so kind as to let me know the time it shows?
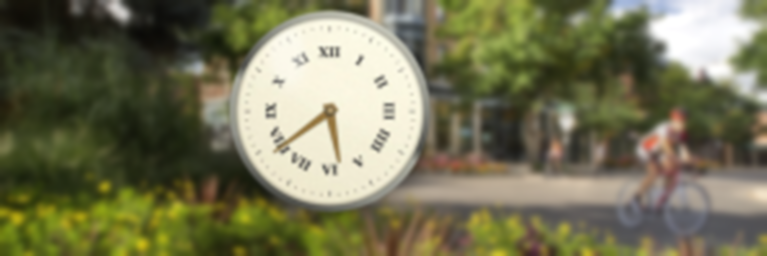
5:39
